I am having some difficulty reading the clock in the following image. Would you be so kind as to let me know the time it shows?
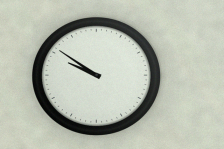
9:51
